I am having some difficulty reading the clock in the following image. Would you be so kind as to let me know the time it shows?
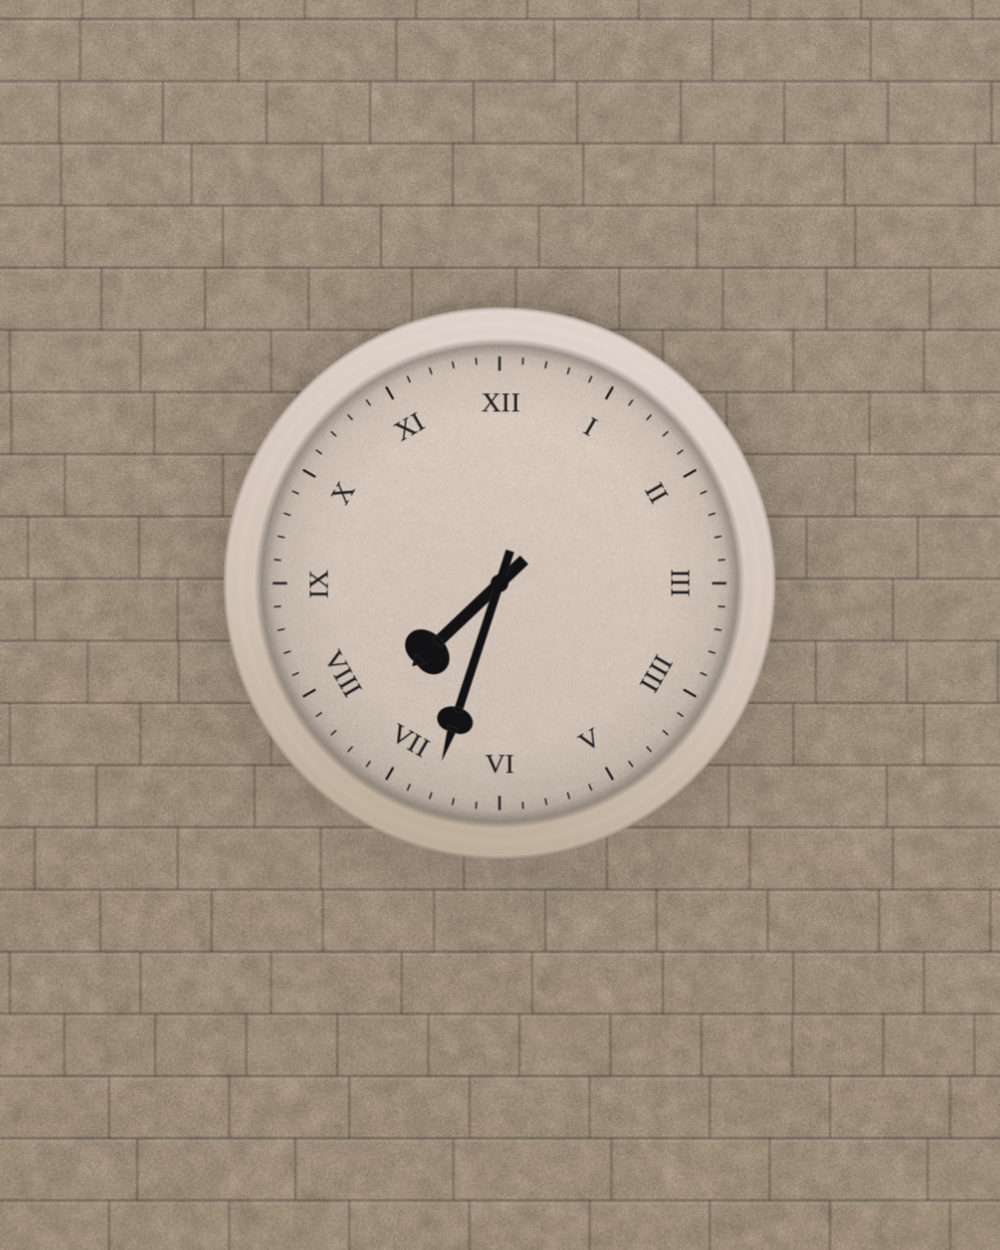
7:33
